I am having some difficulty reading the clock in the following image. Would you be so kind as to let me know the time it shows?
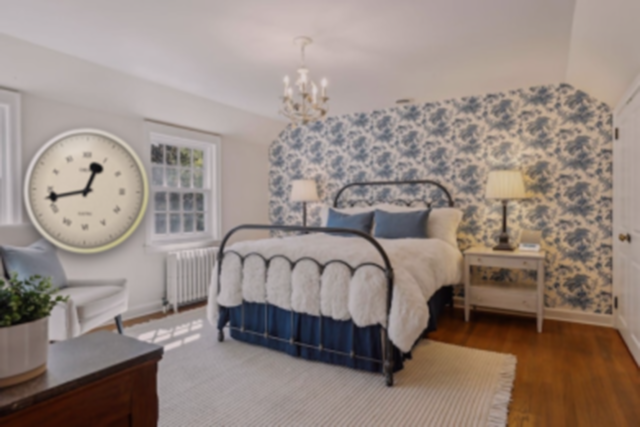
12:43
